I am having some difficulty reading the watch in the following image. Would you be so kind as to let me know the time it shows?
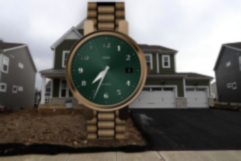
7:34
